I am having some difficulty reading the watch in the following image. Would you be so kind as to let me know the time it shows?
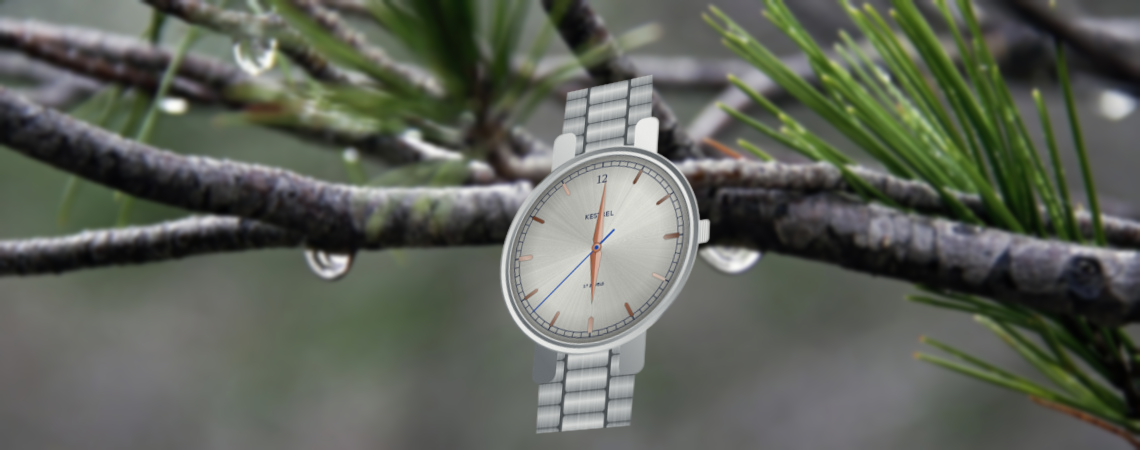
6:00:38
